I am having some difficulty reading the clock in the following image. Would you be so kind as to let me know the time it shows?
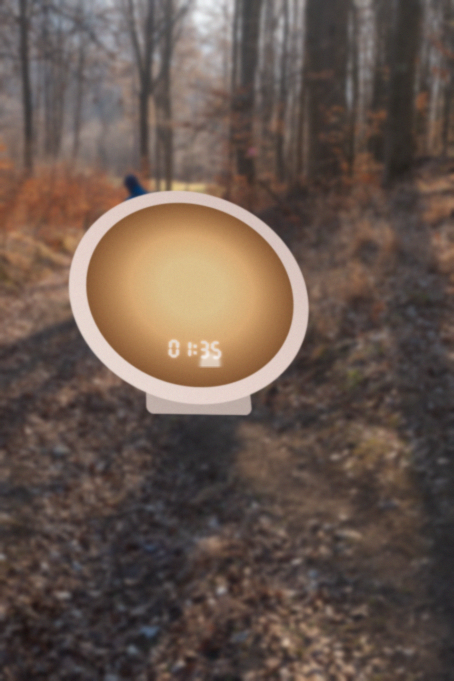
1:35
